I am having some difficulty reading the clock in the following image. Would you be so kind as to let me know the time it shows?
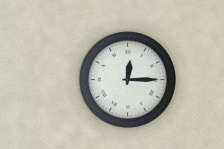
12:15
